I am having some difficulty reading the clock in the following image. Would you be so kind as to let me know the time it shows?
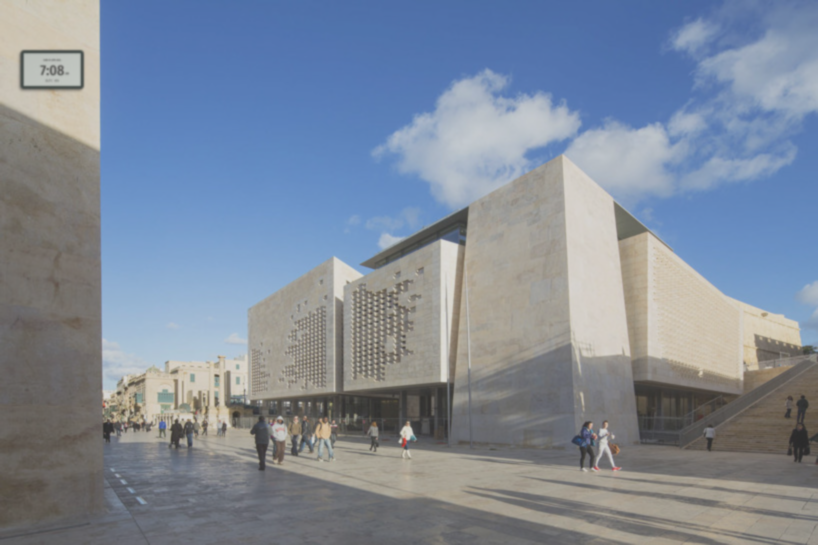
7:08
